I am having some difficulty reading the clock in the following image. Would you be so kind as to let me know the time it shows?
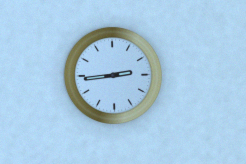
2:44
